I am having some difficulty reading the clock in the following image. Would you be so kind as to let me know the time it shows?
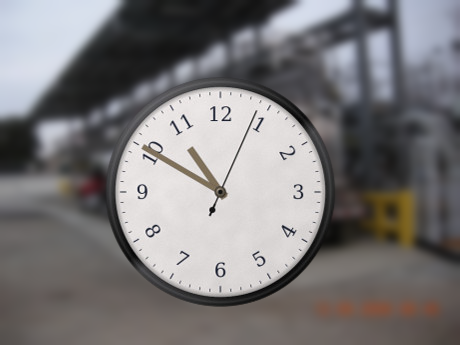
10:50:04
